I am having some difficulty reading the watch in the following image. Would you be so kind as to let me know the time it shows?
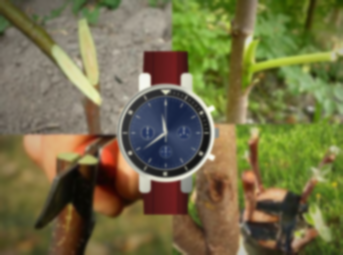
11:39
